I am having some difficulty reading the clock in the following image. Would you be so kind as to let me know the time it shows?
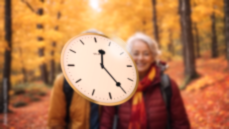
12:25
